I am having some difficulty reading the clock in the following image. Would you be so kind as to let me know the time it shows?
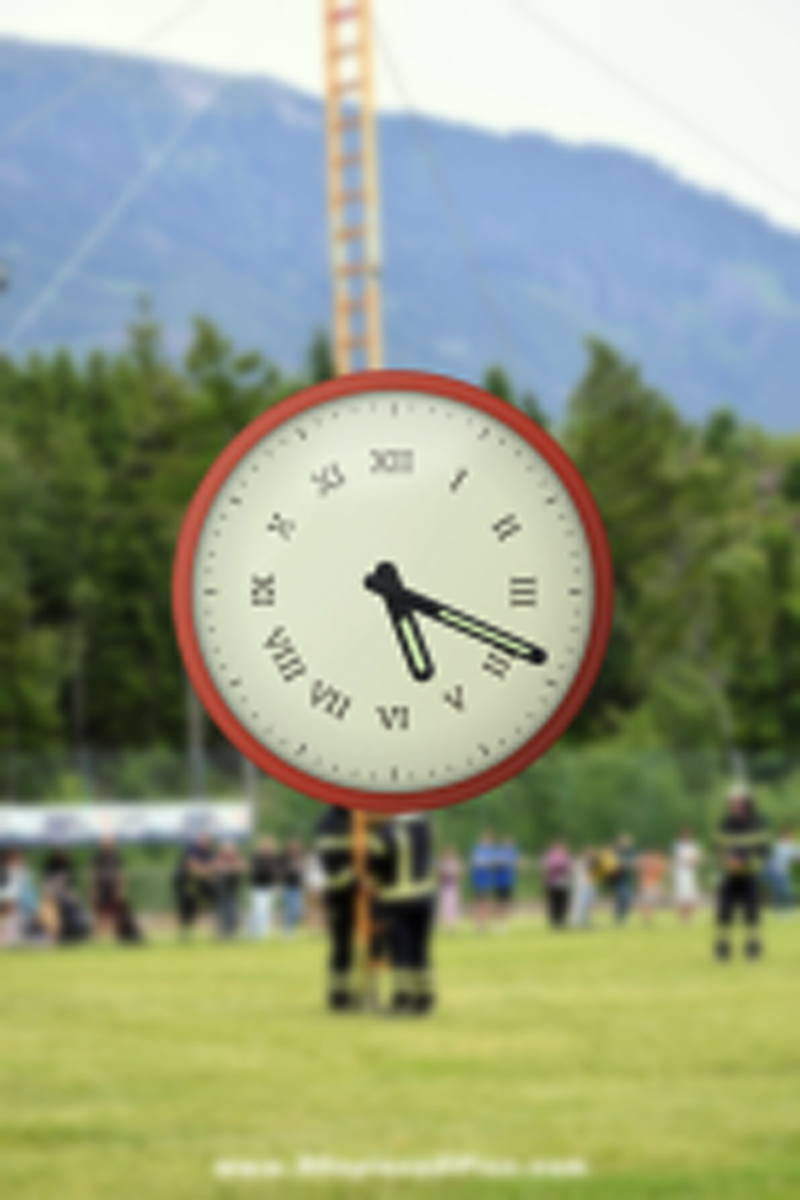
5:19
